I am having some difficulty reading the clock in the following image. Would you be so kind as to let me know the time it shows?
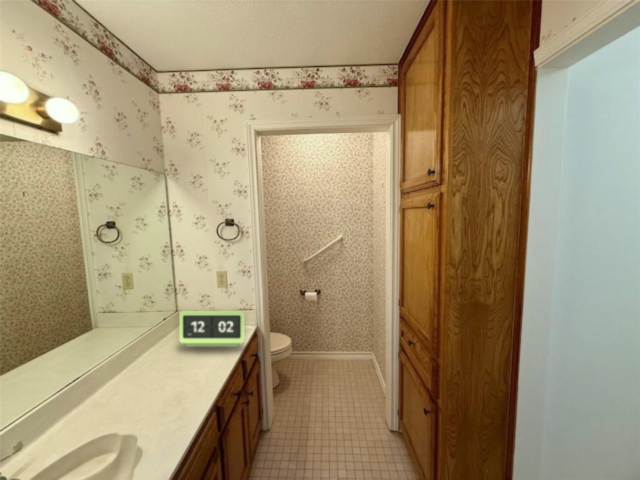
12:02
